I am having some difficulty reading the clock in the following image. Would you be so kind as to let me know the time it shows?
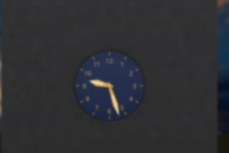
9:27
